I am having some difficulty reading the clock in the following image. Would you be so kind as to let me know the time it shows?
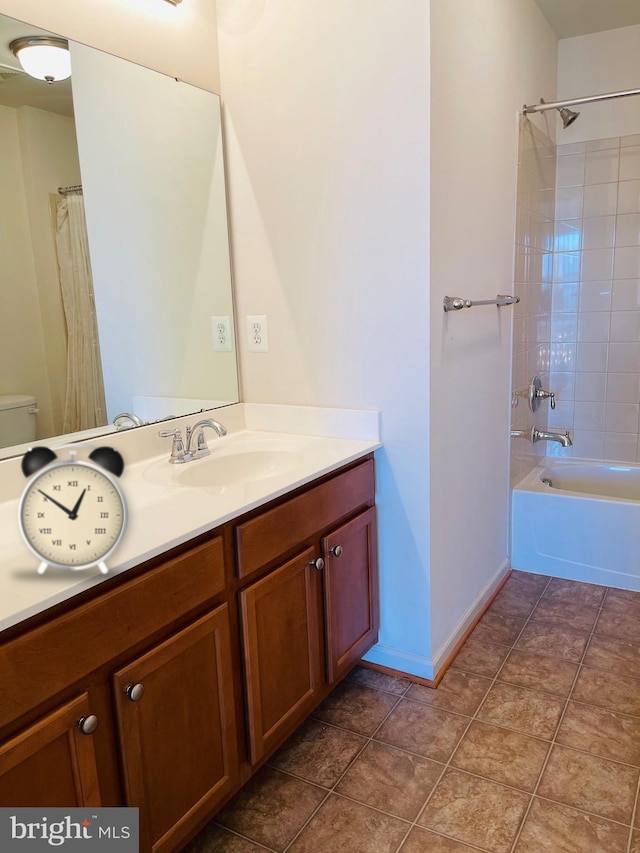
12:51
